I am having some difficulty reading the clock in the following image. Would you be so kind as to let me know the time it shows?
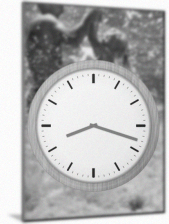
8:18
